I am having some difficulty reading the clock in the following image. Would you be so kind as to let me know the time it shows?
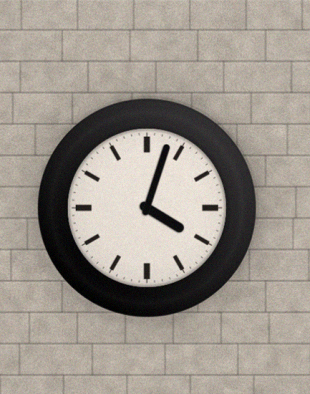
4:03
